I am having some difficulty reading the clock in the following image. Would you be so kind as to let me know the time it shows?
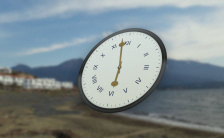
5:58
